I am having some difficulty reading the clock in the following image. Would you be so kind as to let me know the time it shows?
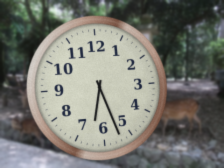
6:27
